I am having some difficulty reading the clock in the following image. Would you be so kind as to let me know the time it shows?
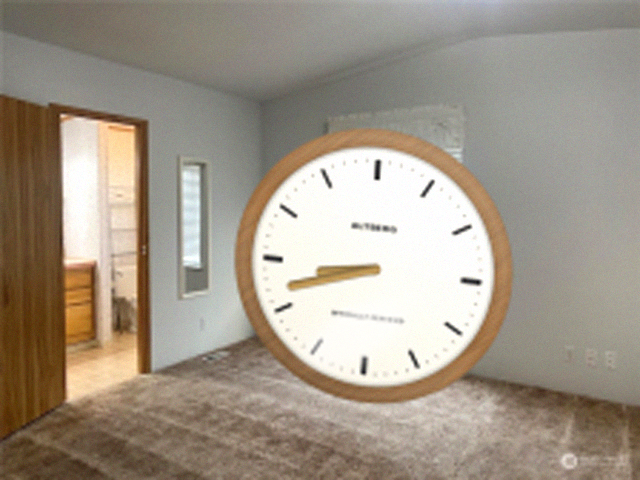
8:42
